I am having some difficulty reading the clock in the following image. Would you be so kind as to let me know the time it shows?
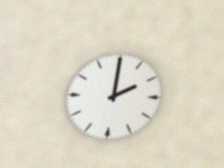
2:00
